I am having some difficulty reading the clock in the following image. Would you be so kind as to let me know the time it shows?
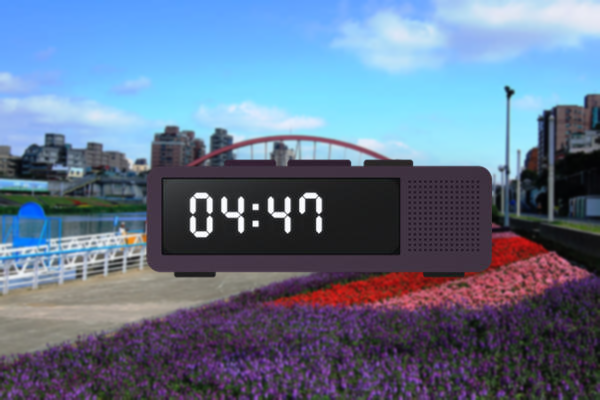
4:47
